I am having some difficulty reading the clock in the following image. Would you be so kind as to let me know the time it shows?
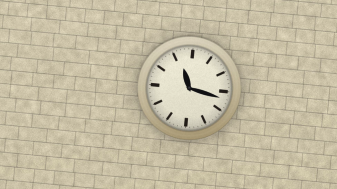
11:17
